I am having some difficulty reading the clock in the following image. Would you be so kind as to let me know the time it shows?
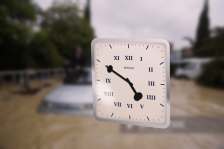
4:50
